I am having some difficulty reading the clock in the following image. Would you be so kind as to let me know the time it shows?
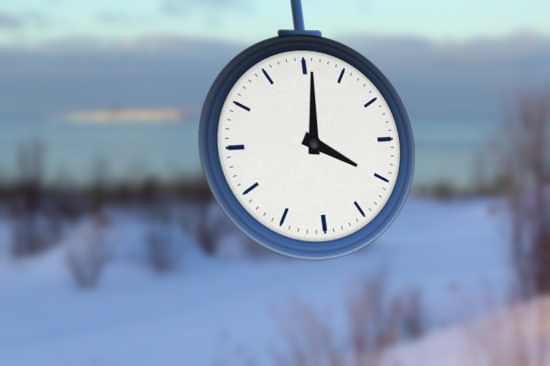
4:01
